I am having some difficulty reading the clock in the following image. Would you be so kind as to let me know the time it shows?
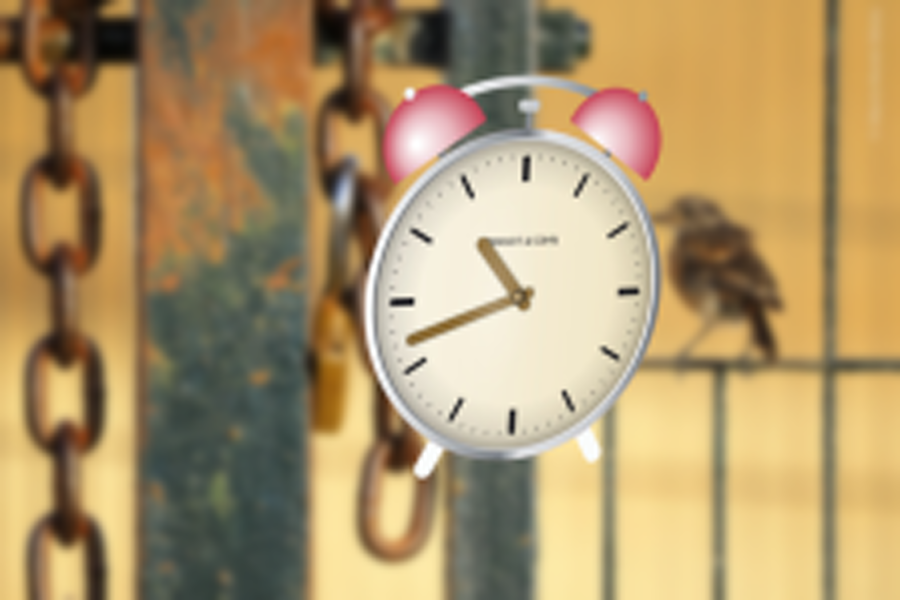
10:42
